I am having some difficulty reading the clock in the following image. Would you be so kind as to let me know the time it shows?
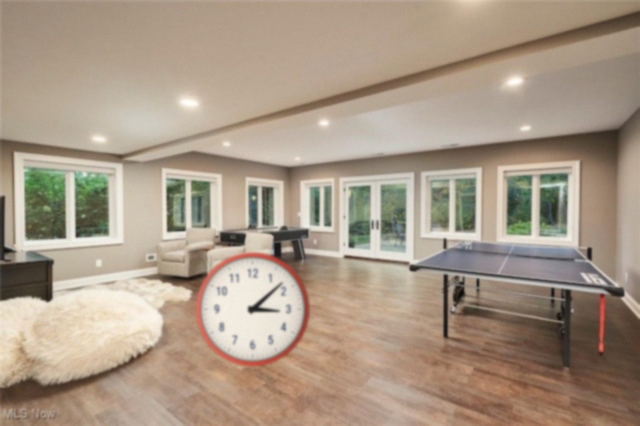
3:08
